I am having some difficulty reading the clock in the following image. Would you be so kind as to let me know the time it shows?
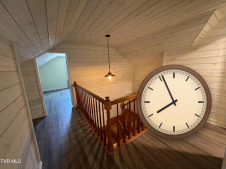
7:56
